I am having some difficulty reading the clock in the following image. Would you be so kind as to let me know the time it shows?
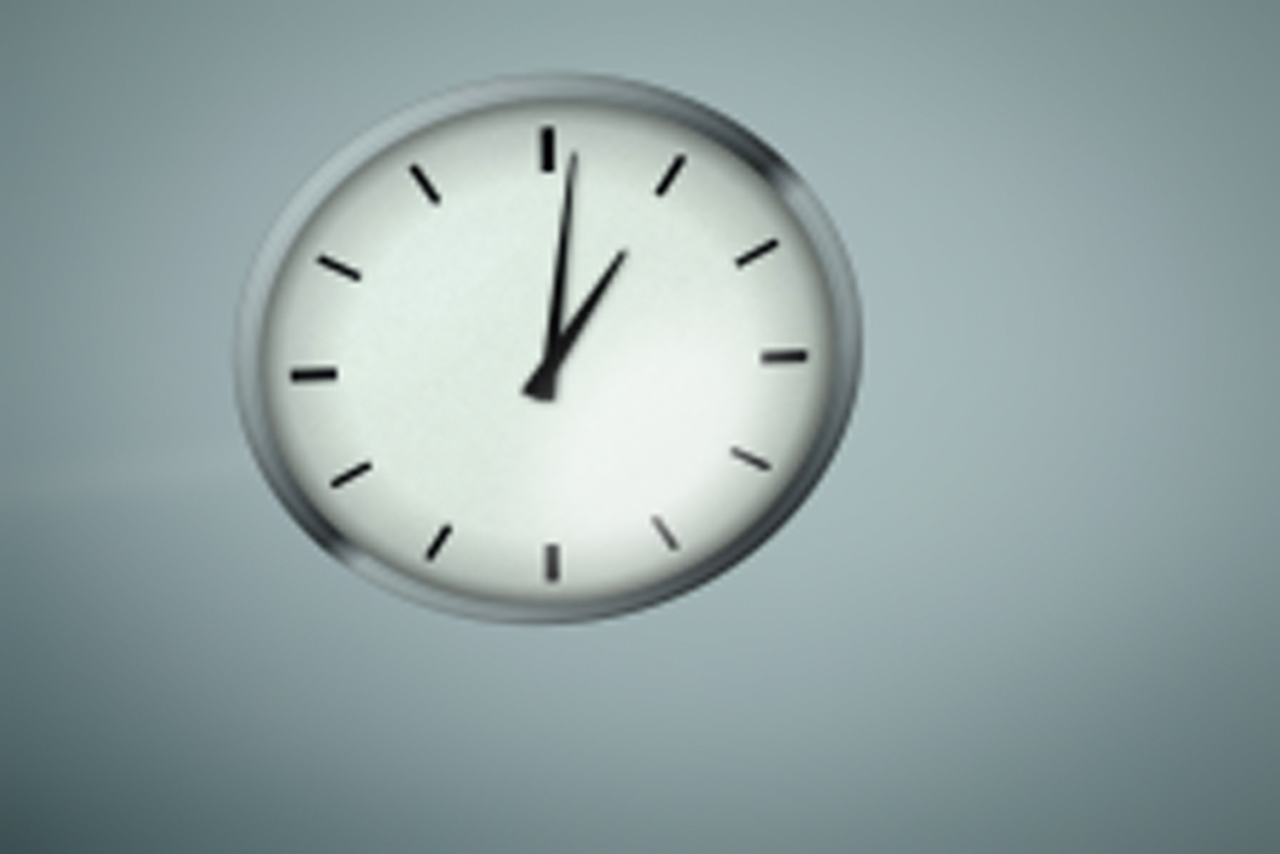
1:01
